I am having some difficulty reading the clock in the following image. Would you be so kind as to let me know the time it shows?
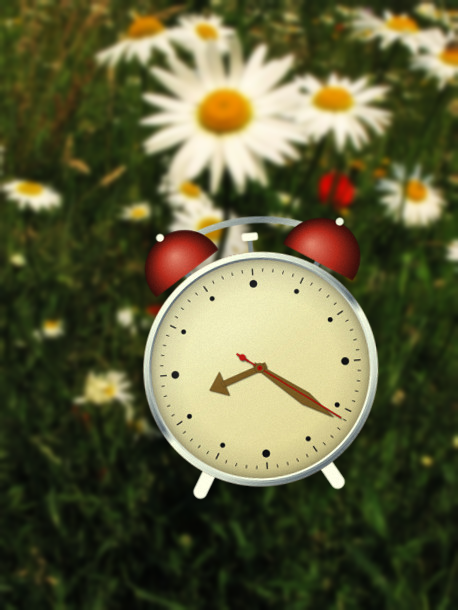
8:21:21
